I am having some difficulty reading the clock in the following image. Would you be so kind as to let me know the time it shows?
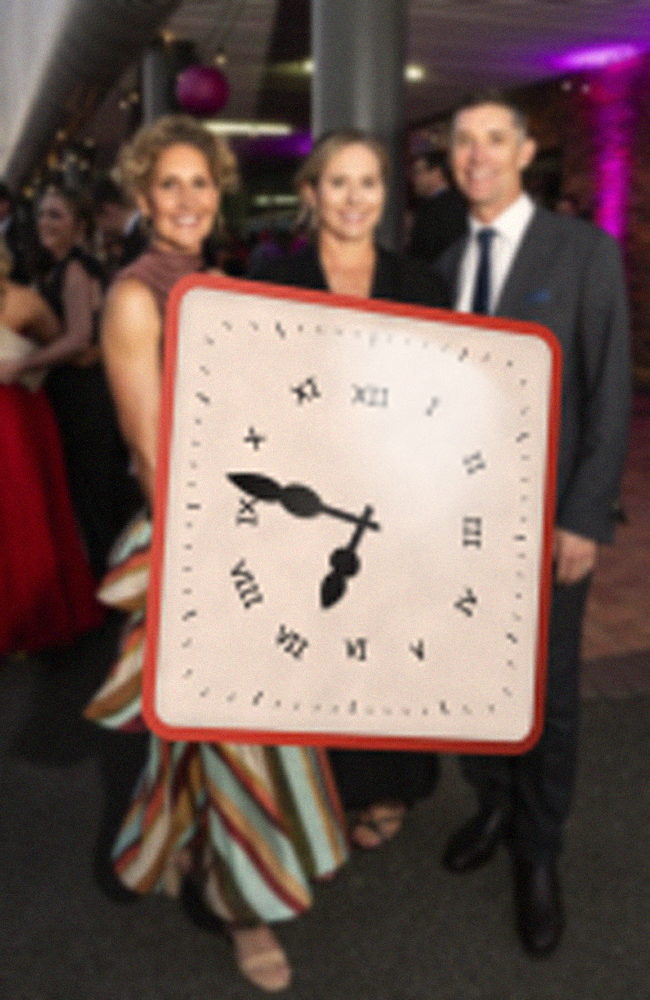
6:47
